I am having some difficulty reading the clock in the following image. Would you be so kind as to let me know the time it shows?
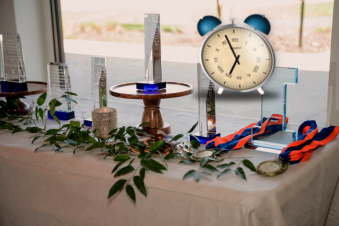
6:57
